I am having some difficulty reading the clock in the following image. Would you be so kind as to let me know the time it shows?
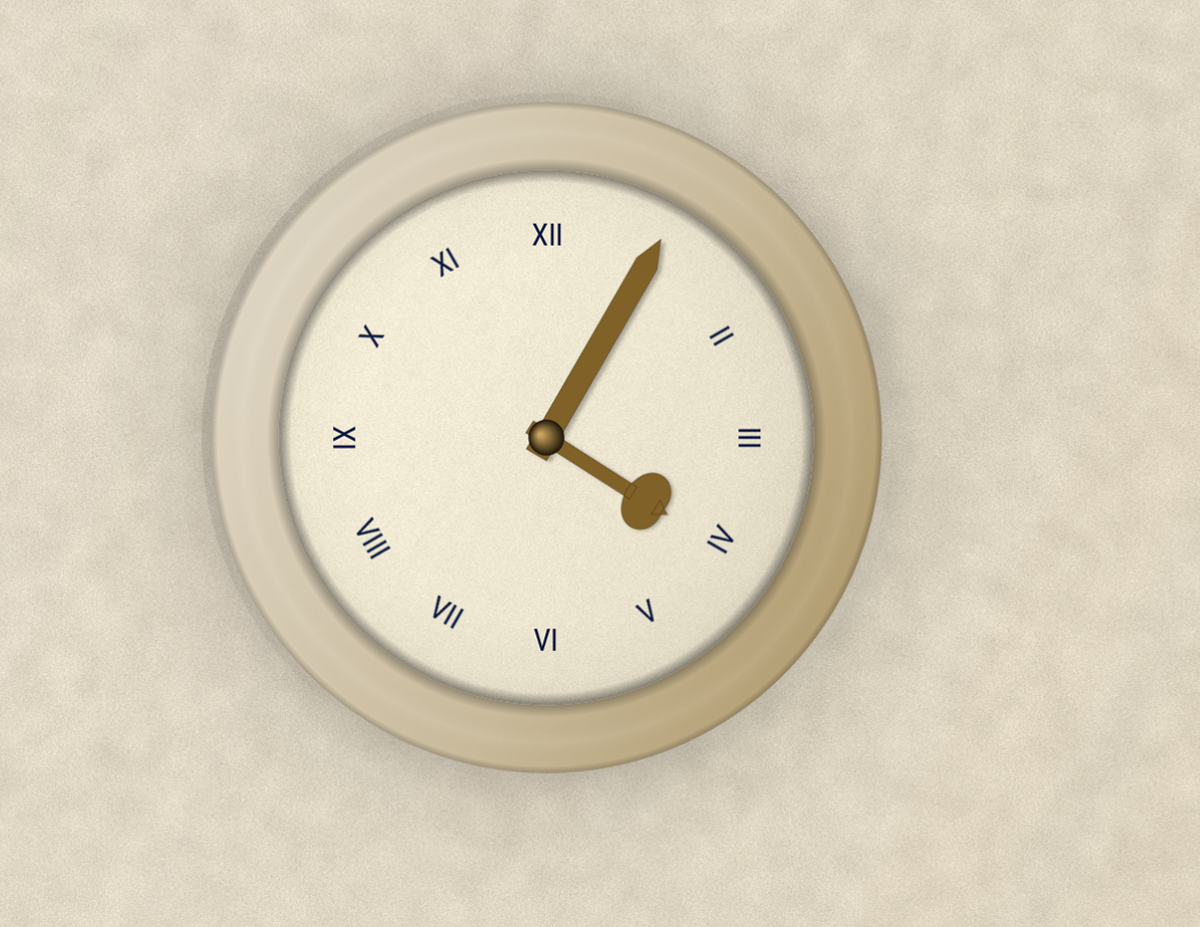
4:05
